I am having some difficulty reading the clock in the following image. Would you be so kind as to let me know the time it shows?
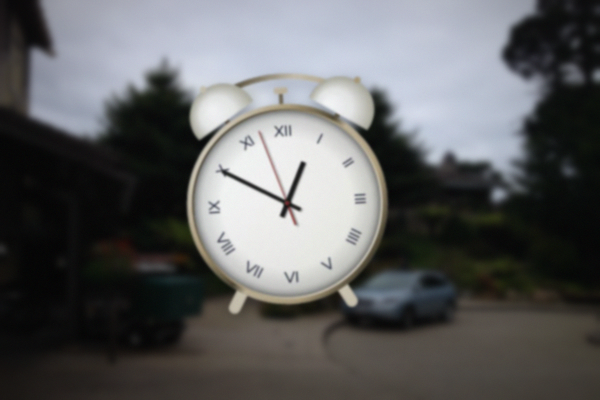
12:49:57
